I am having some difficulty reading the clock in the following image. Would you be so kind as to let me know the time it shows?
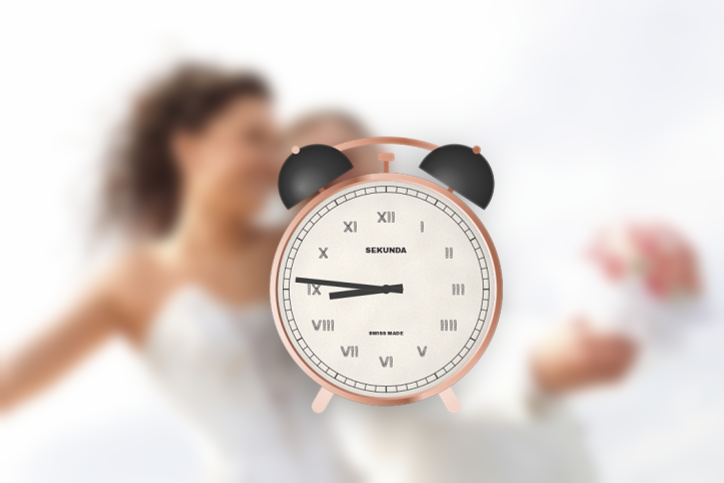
8:46
